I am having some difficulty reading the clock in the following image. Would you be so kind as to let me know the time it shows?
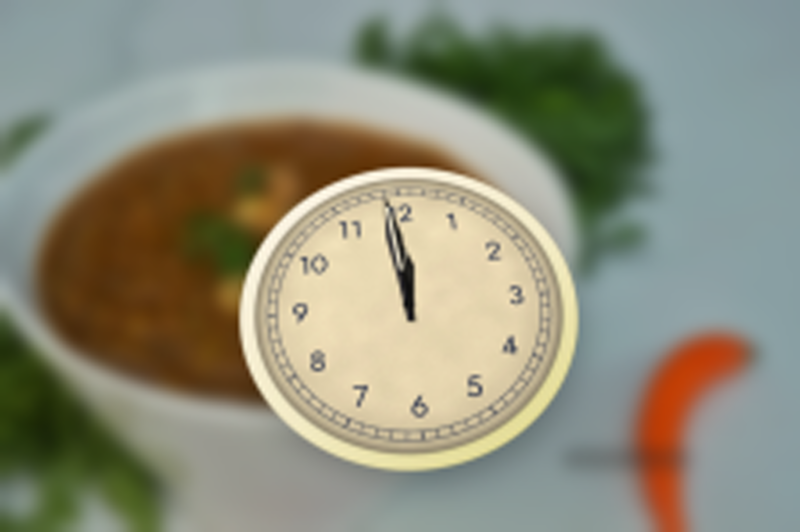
11:59
